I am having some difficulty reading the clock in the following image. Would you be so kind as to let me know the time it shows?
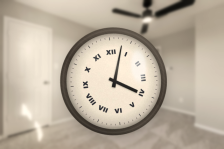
4:03
